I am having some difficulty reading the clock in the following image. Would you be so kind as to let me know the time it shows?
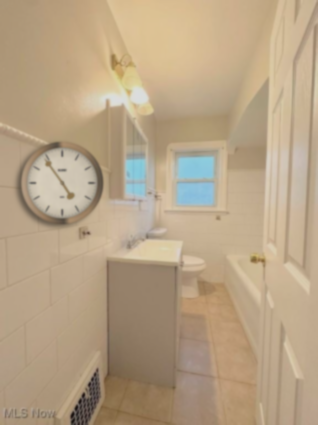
4:54
